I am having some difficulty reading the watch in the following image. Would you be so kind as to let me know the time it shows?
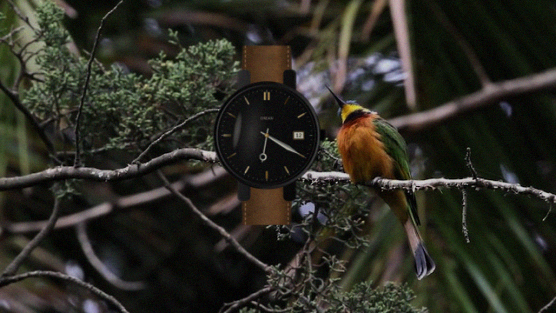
6:20
